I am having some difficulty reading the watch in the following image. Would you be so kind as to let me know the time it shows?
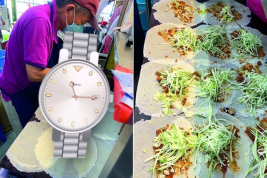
11:15
